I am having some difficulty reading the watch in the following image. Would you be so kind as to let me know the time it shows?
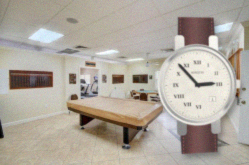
2:53
